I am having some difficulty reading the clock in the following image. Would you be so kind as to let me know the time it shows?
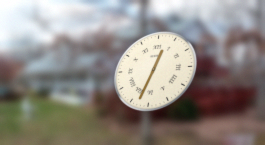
12:33
